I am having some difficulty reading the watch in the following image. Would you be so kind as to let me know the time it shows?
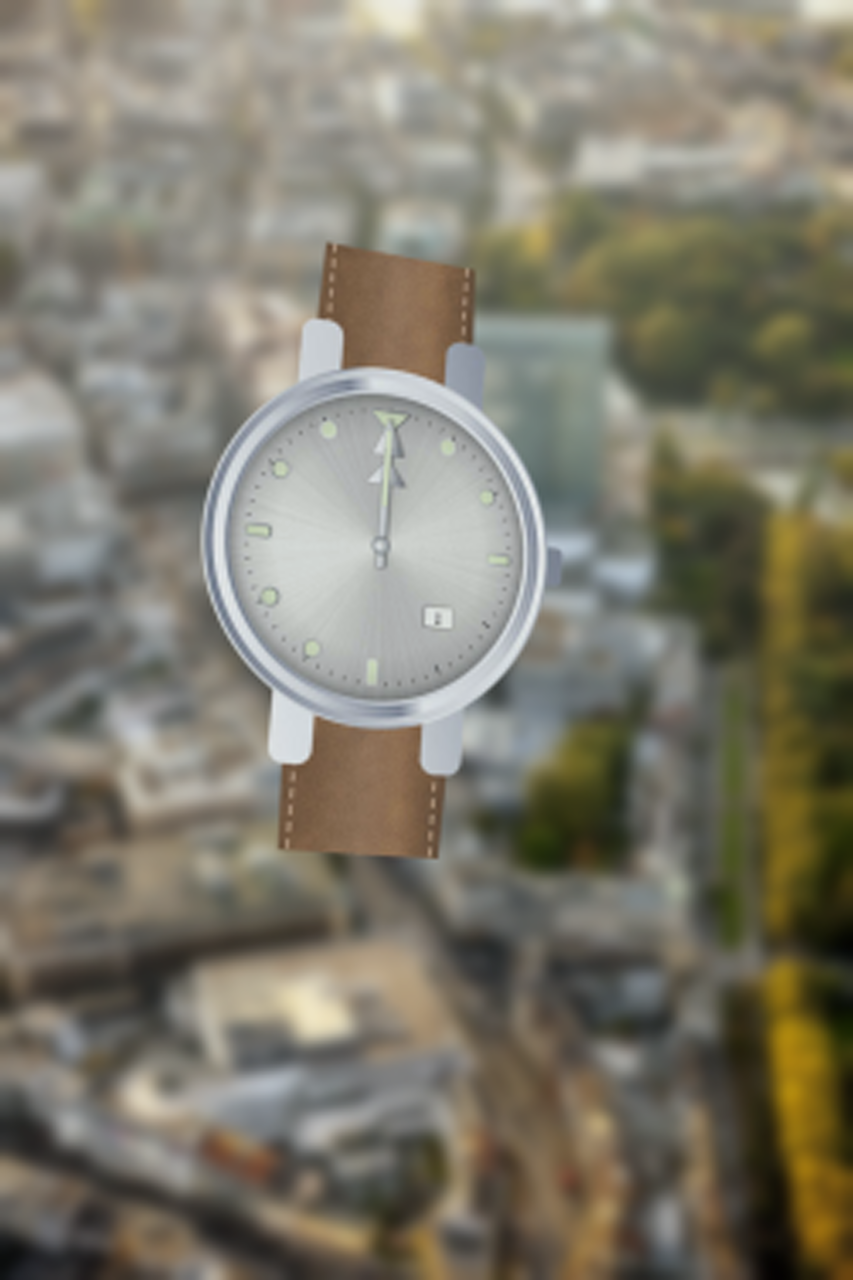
12:00
